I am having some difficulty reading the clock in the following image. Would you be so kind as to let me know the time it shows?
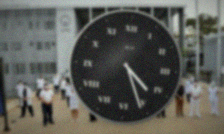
4:26
